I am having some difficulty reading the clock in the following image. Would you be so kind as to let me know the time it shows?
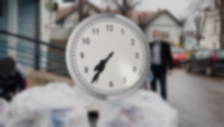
7:36
